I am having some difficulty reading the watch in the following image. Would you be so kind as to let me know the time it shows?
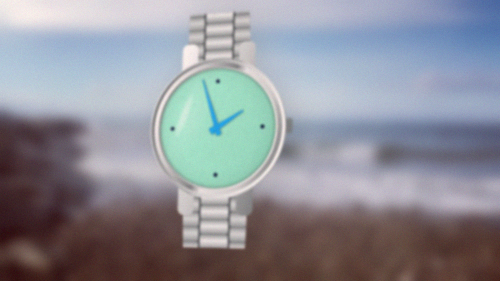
1:57
